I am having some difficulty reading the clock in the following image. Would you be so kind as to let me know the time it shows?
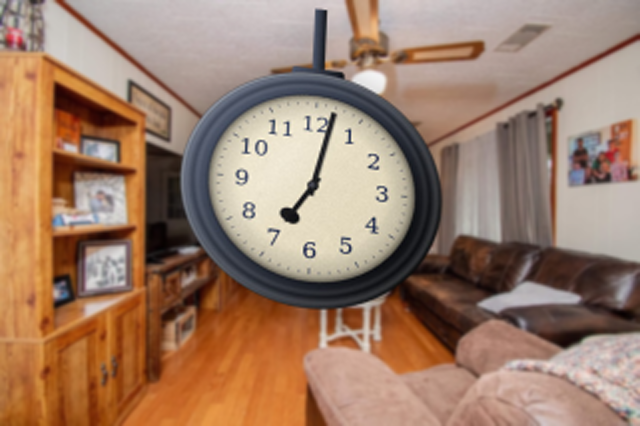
7:02
